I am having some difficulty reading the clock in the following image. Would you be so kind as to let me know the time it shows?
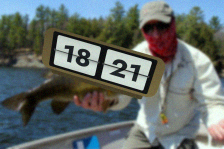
18:21
